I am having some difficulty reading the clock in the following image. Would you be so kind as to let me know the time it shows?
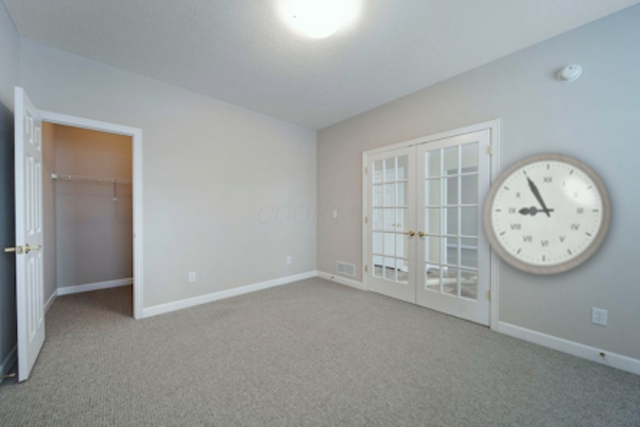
8:55
